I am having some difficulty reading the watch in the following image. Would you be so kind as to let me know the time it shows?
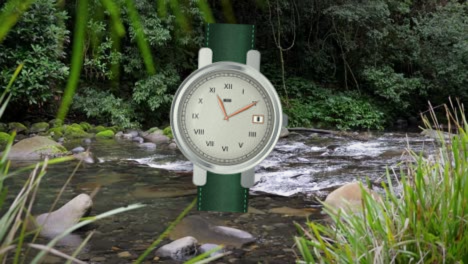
11:10
